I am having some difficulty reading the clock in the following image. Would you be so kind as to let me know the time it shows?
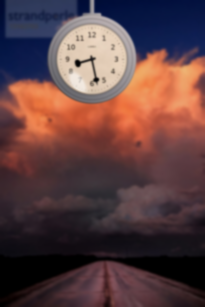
8:28
